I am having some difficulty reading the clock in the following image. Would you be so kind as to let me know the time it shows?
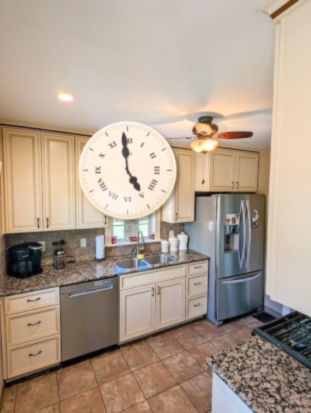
4:59
